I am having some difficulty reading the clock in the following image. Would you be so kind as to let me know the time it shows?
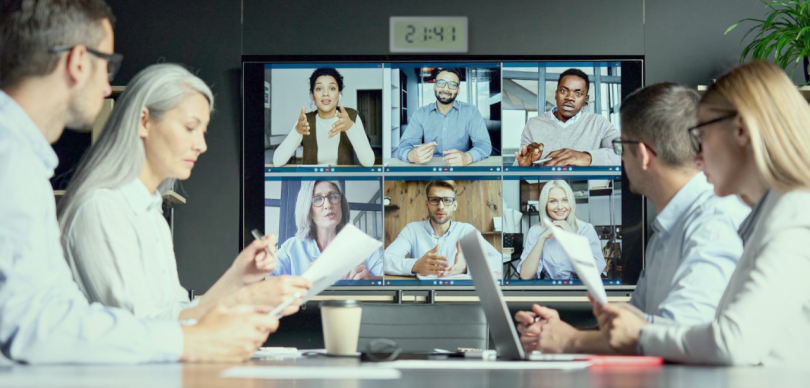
21:41
